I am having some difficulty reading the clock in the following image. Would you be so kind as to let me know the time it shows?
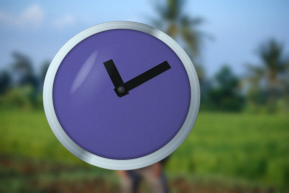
11:10
